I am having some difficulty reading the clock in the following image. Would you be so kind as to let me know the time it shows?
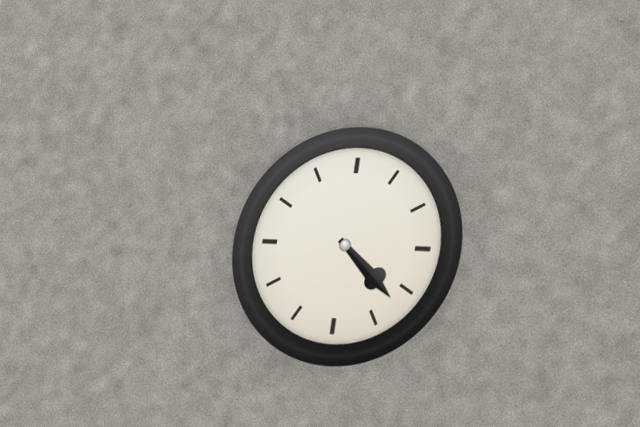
4:22
